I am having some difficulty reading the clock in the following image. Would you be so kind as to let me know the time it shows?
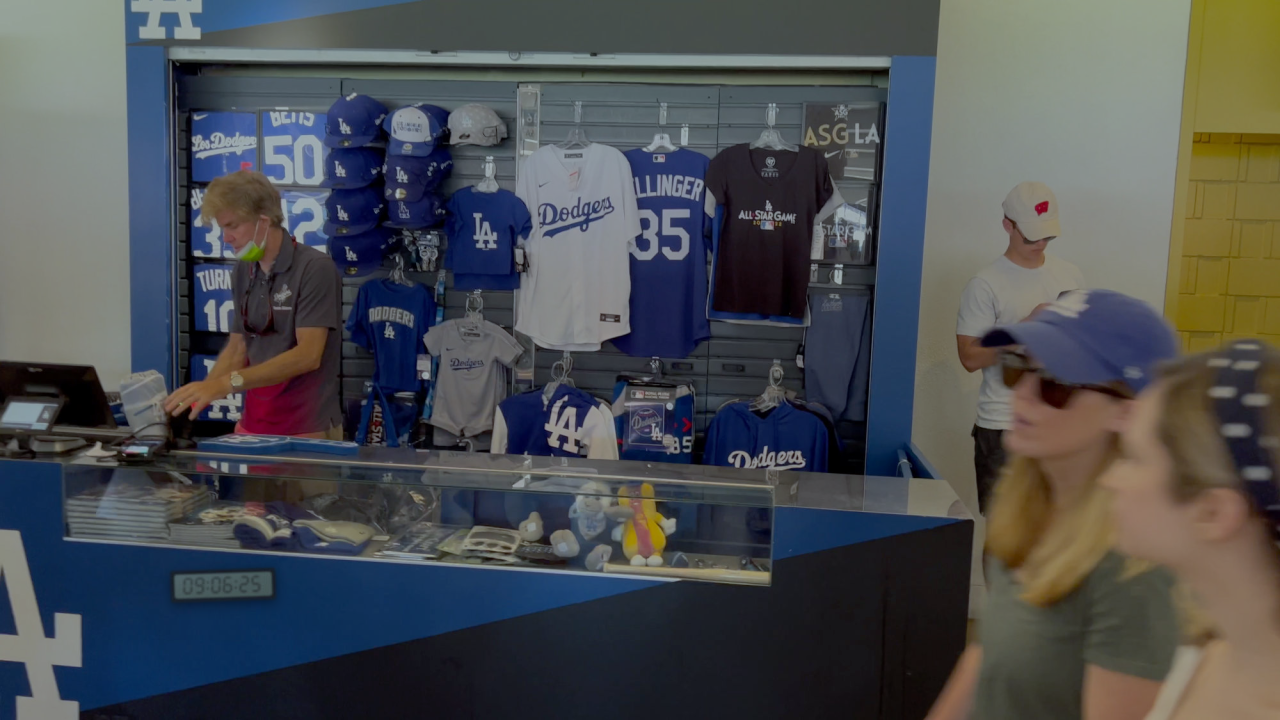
9:06:25
